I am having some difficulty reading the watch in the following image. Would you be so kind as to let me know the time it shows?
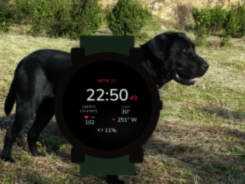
22:50
